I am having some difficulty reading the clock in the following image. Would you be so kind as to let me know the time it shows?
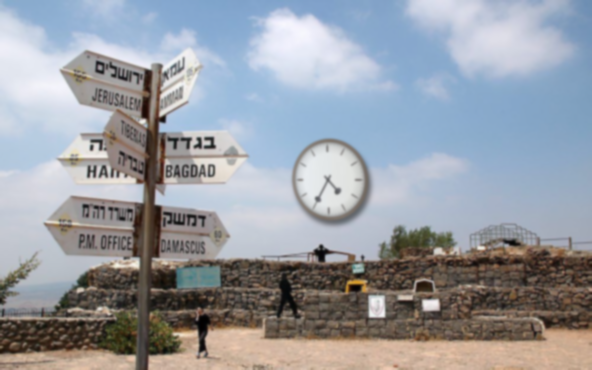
4:35
